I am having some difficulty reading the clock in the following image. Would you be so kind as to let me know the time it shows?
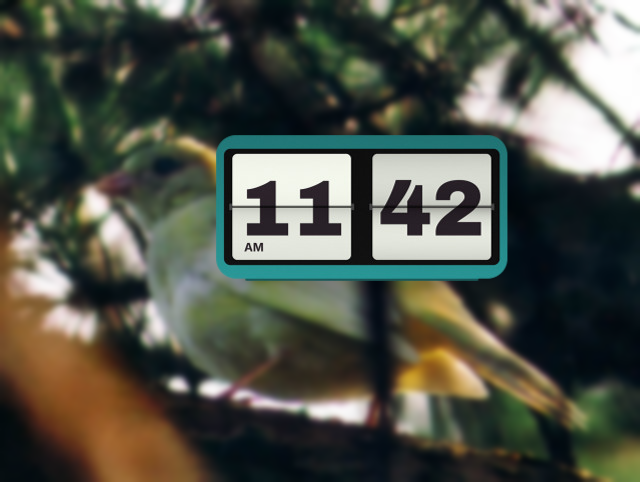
11:42
